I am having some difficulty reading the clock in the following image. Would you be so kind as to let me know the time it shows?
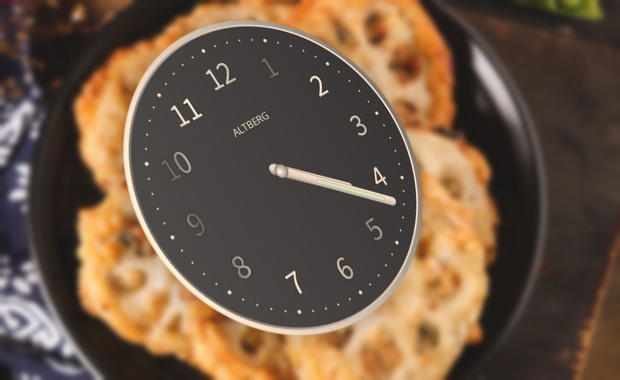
4:22
